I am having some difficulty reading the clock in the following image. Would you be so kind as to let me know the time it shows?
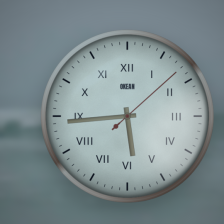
5:44:08
